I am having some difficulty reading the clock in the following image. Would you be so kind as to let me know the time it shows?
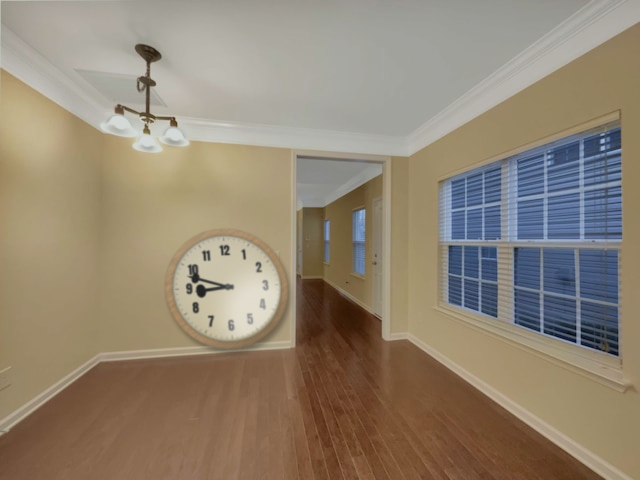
8:48
